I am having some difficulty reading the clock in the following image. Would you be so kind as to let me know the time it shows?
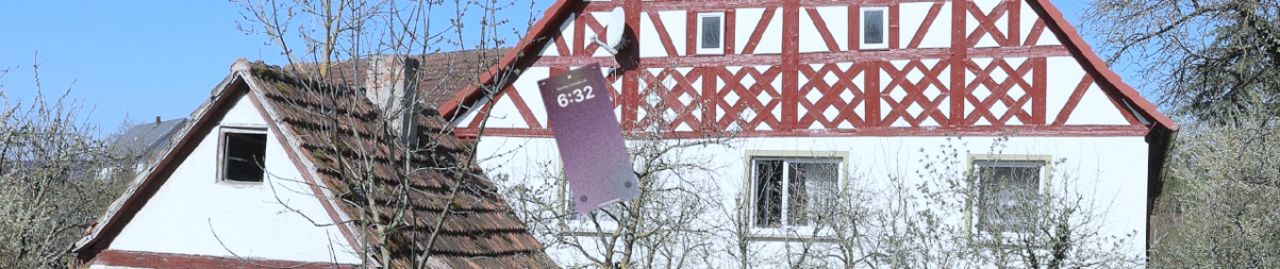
6:32
